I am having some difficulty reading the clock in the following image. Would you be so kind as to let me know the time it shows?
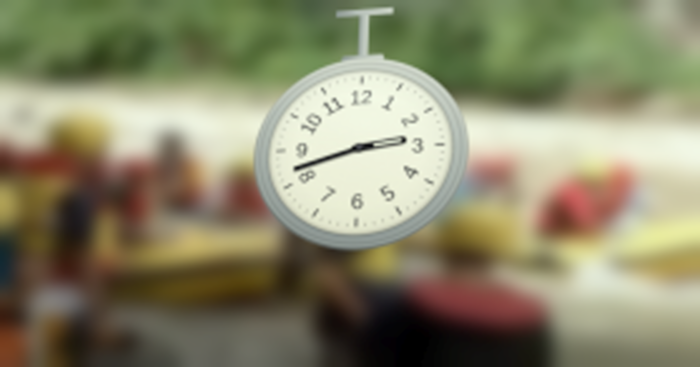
2:42
